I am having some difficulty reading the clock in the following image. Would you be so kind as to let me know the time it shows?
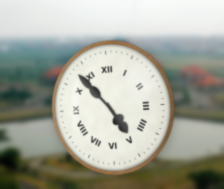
4:53
